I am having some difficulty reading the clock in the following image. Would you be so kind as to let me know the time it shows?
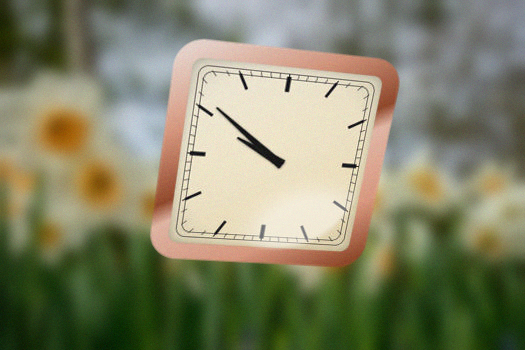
9:51
